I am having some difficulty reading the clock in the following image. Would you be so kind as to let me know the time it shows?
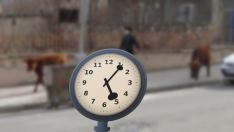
5:06
